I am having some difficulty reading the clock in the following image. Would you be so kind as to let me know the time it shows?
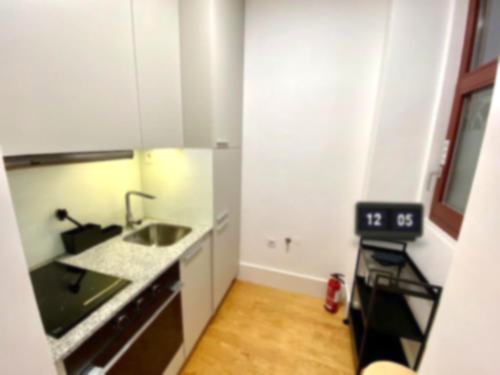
12:05
